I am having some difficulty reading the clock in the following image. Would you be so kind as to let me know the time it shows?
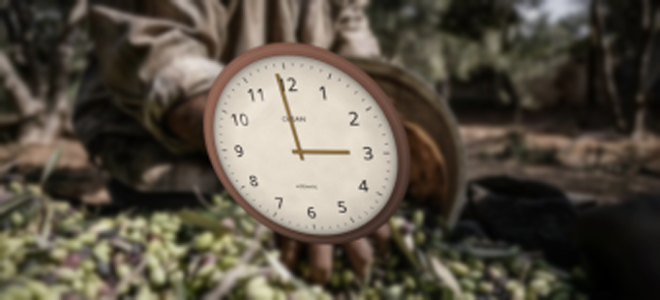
2:59
